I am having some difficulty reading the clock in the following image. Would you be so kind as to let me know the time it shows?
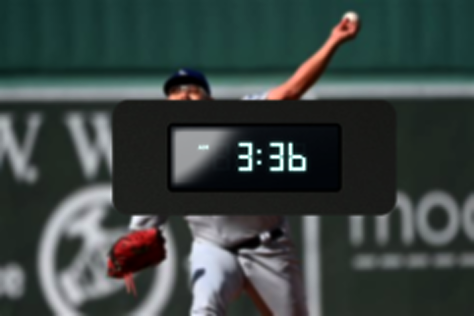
3:36
